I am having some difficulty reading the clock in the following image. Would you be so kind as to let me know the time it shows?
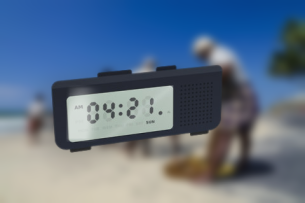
4:21
